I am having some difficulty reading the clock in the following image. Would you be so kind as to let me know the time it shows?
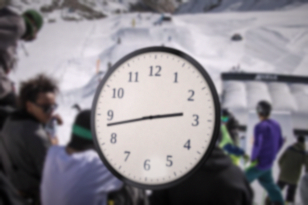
2:43
